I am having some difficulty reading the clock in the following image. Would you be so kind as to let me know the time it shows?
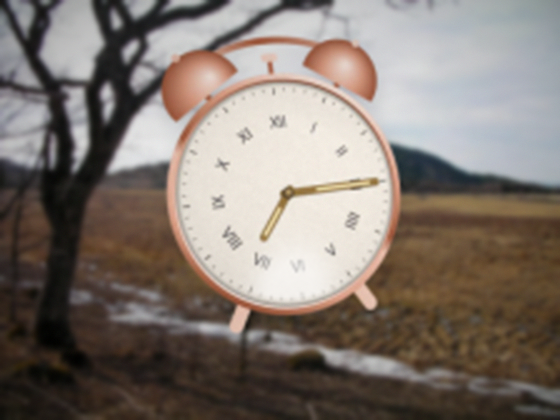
7:15
